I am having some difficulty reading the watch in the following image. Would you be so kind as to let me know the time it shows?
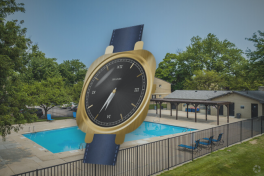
6:35
